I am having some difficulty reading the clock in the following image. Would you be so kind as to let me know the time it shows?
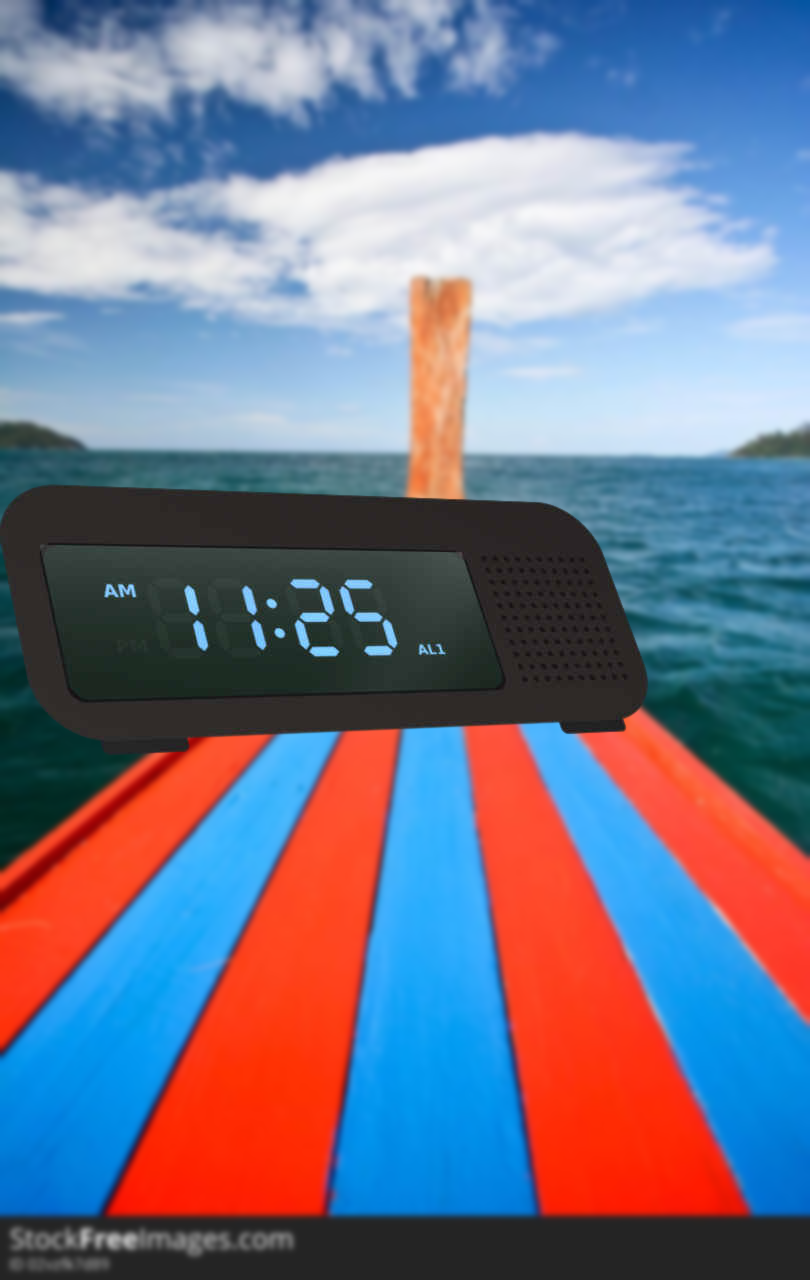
11:25
